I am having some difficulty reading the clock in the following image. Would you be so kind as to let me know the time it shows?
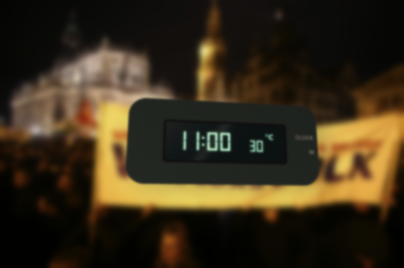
11:00
